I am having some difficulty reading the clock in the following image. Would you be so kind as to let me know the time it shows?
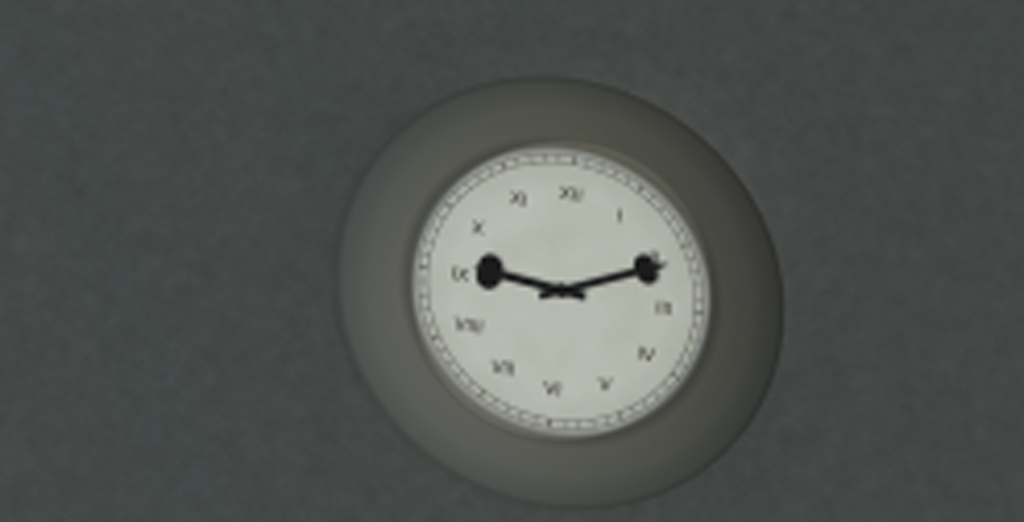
9:11
